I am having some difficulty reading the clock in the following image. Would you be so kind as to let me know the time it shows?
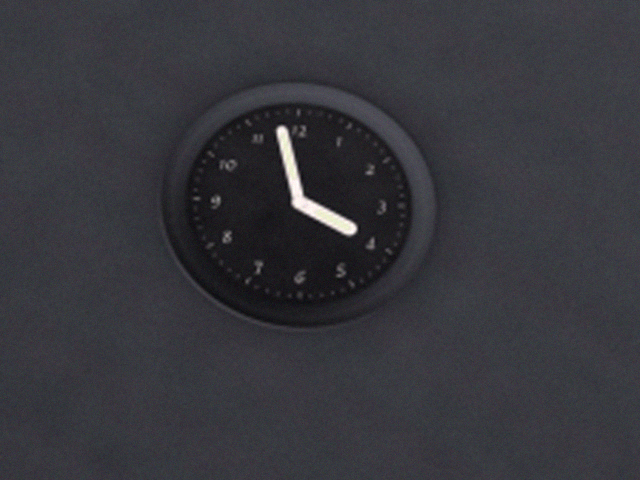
3:58
